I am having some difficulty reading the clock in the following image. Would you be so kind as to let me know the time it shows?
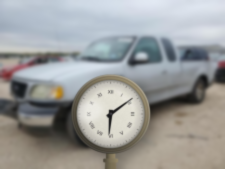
6:09
